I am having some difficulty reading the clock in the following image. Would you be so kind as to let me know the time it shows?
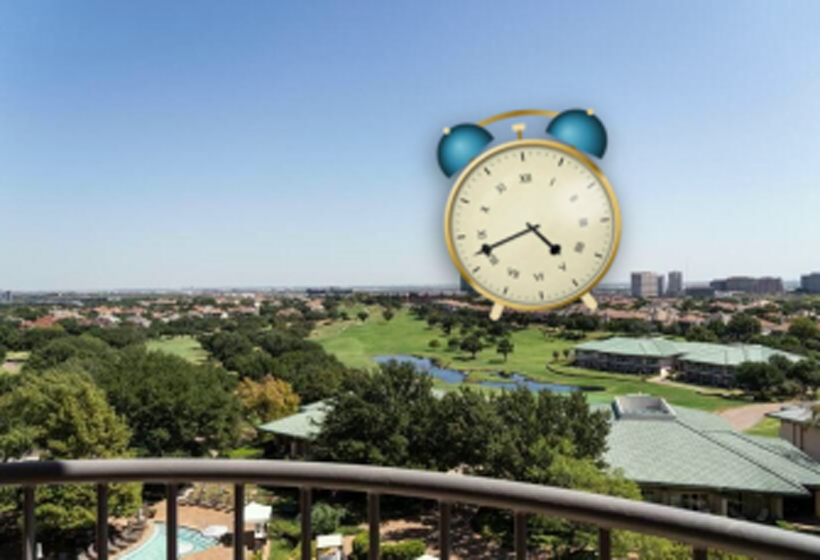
4:42
